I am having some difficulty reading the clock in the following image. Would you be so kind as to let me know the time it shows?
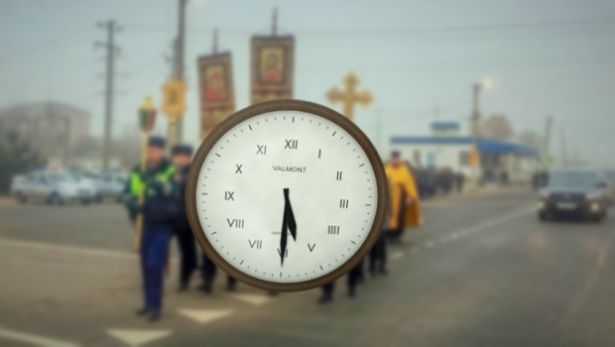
5:30
